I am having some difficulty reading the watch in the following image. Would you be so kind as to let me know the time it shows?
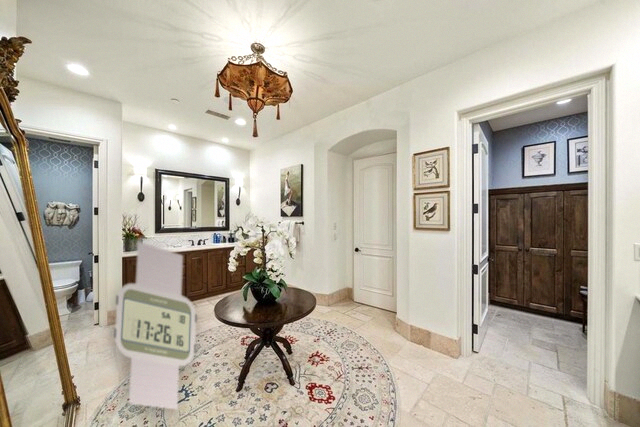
17:26
